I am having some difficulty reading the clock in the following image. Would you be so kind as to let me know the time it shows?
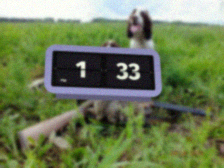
1:33
